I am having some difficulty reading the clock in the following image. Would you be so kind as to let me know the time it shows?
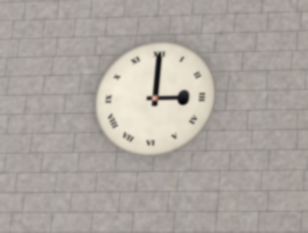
3:00
